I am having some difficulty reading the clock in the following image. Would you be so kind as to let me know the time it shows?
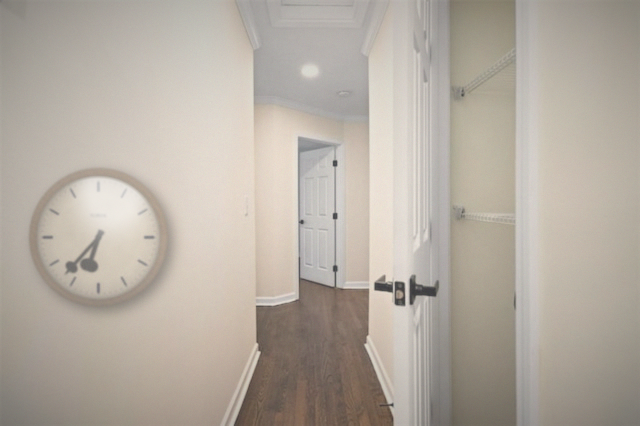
6:37
